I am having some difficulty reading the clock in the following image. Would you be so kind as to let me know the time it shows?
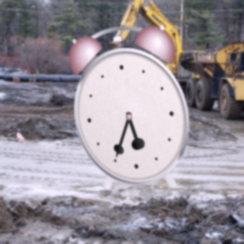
5:35
